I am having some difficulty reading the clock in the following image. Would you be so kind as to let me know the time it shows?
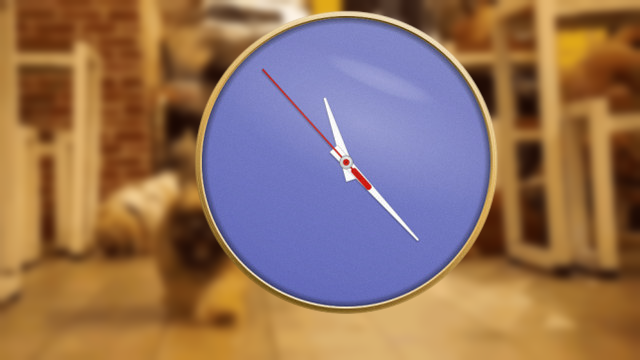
11:22:53
